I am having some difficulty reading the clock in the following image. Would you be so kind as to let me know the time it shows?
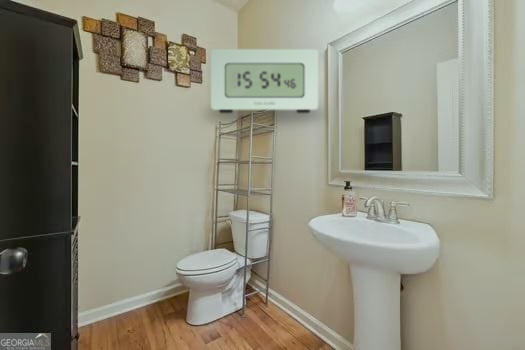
15:54
